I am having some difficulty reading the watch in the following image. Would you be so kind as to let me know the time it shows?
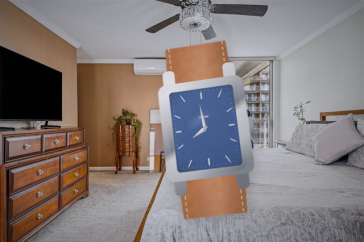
7:59
